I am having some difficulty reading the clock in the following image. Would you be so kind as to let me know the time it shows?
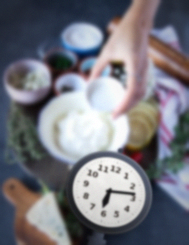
6:13
